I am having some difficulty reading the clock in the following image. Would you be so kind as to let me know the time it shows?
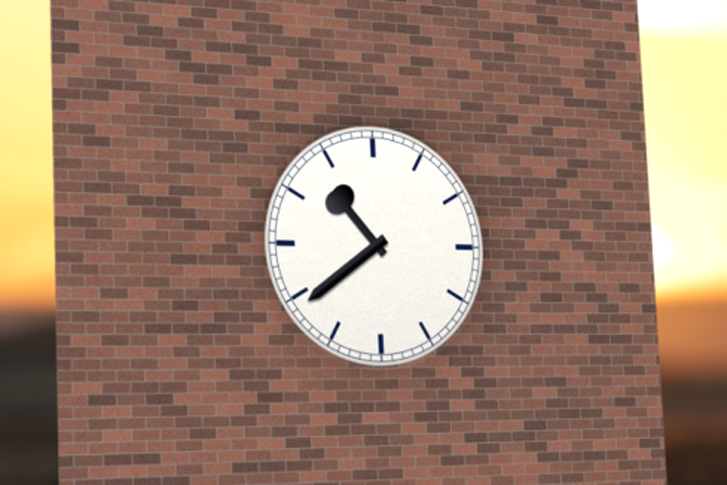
10:39
